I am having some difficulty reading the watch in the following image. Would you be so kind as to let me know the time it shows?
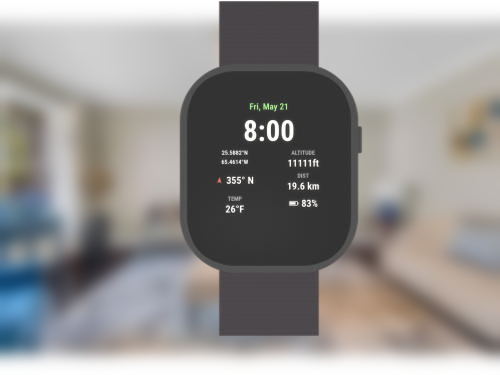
8:00
